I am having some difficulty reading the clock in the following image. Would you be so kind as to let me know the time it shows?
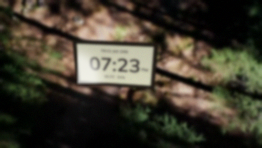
7:23
